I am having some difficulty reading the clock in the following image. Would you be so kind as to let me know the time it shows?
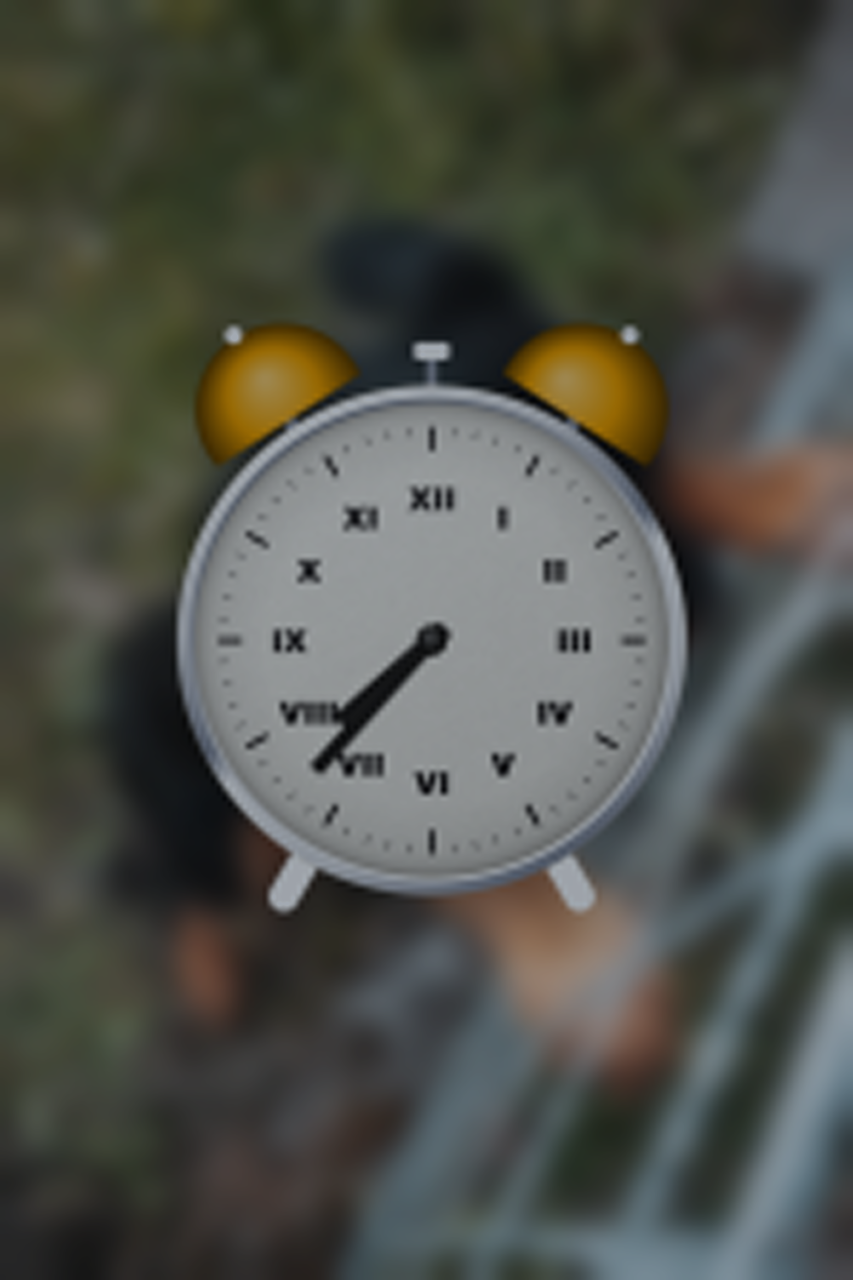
7:37
